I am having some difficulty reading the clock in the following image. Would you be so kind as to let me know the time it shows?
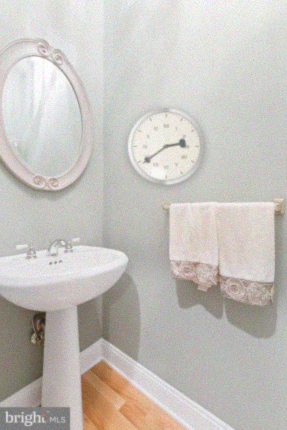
2:39
